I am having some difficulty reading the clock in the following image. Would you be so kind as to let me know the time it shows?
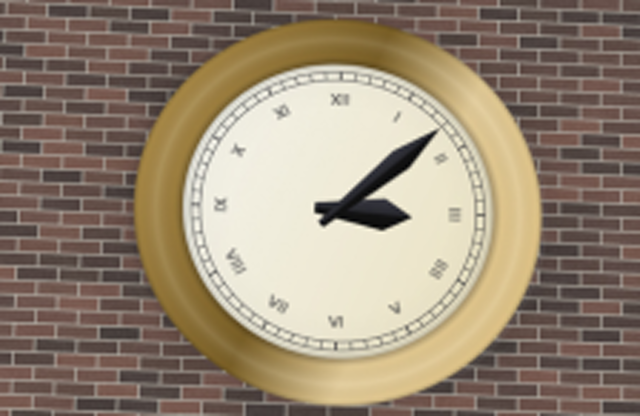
3:08
